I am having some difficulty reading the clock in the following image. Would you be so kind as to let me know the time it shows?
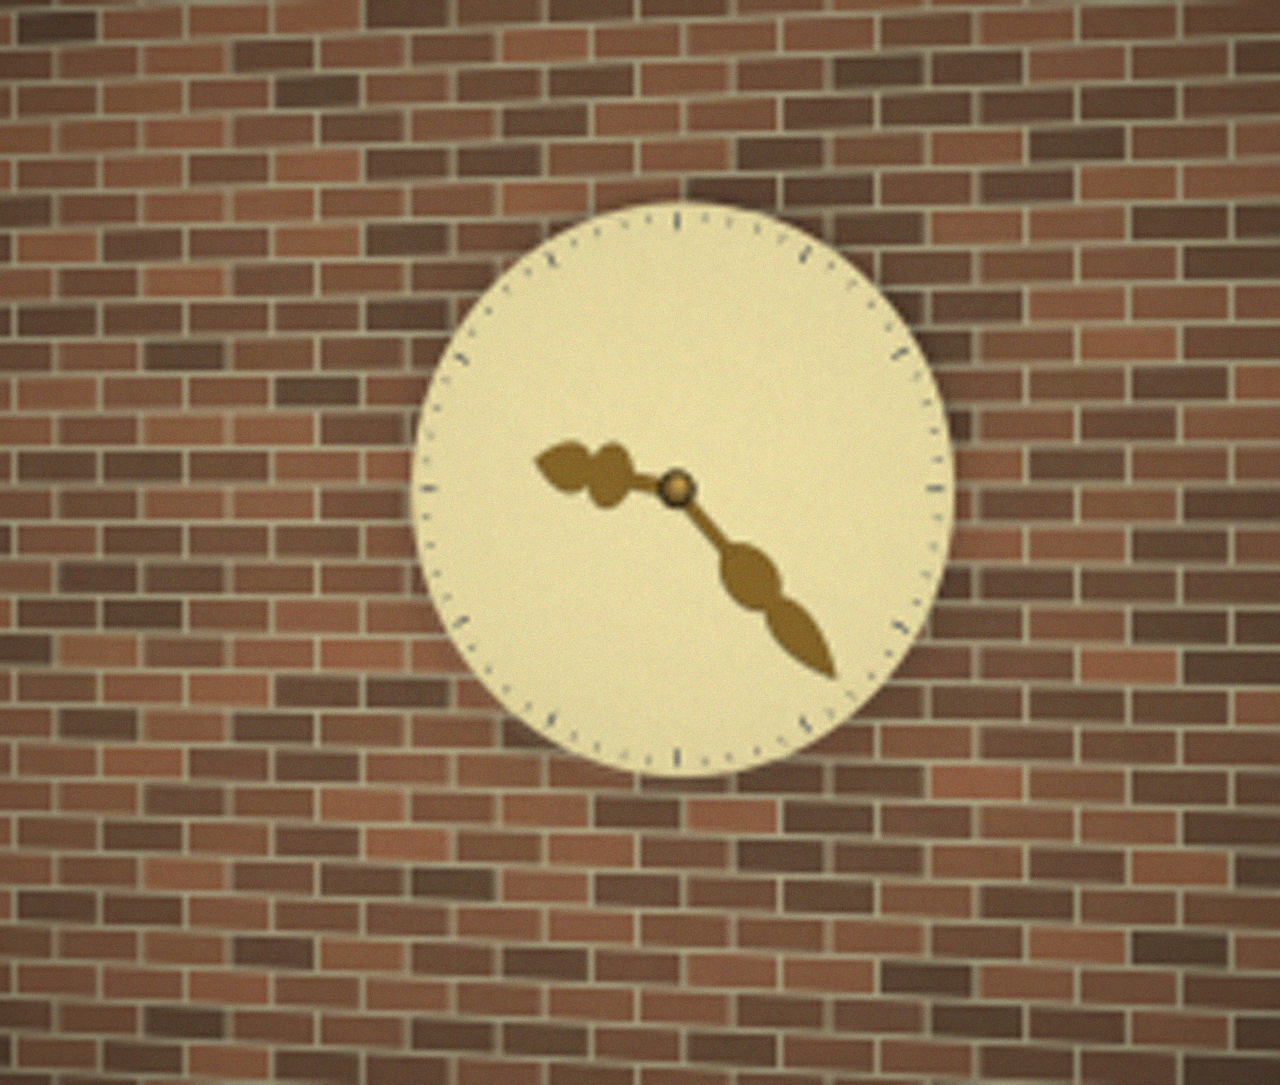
9:23
